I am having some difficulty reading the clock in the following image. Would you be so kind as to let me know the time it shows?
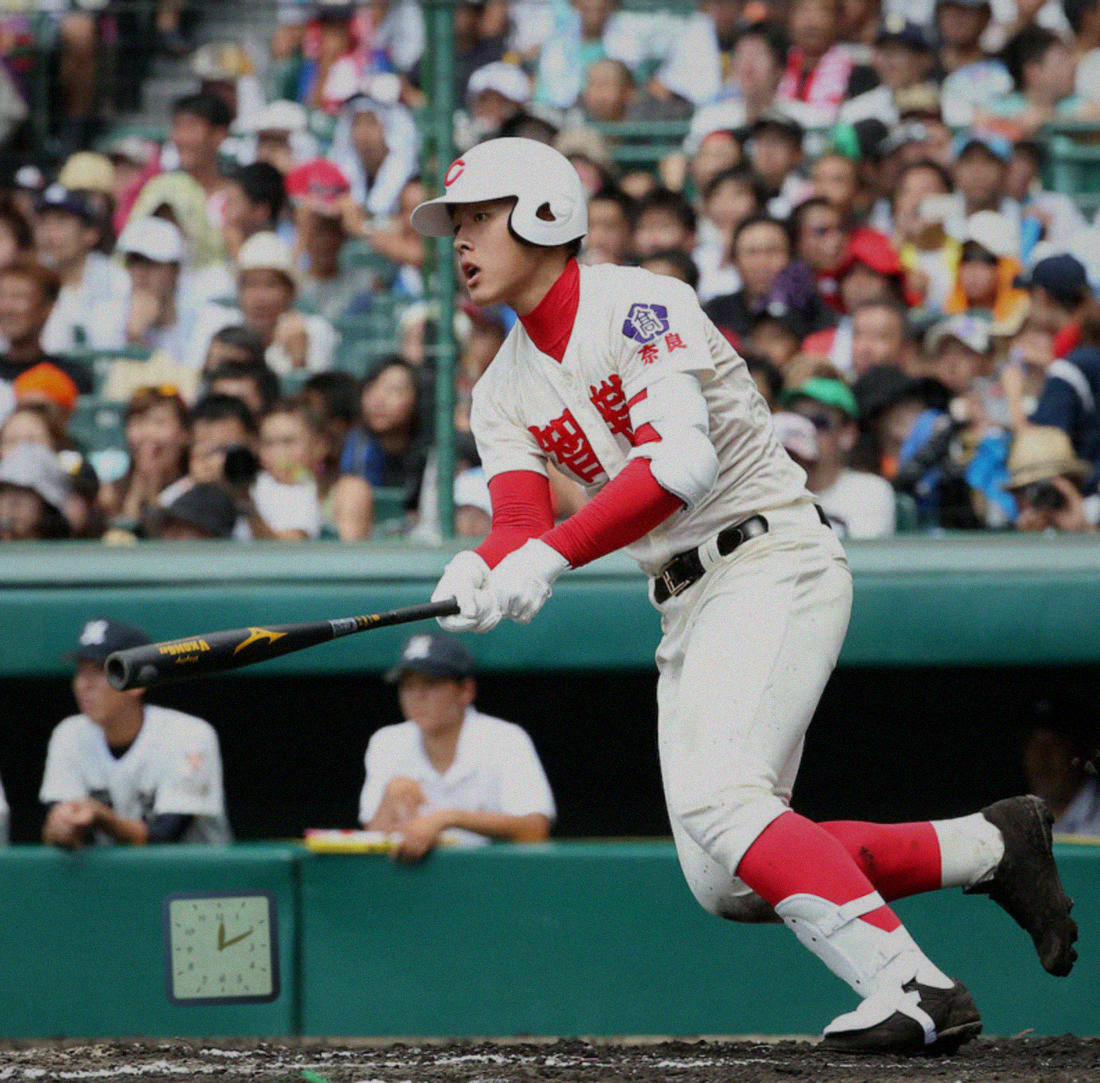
12:11
